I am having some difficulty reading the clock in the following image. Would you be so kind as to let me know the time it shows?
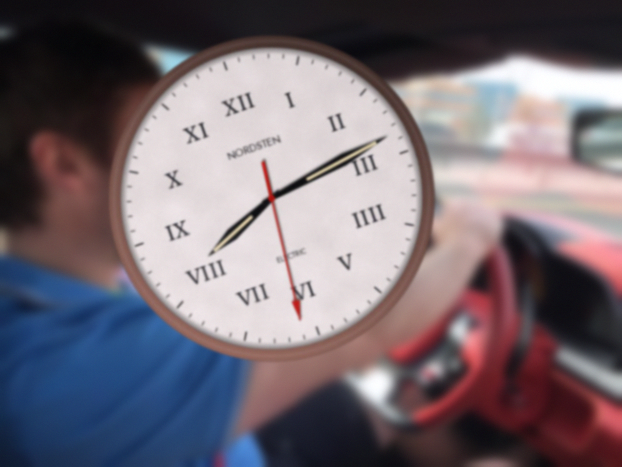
8:13:31
